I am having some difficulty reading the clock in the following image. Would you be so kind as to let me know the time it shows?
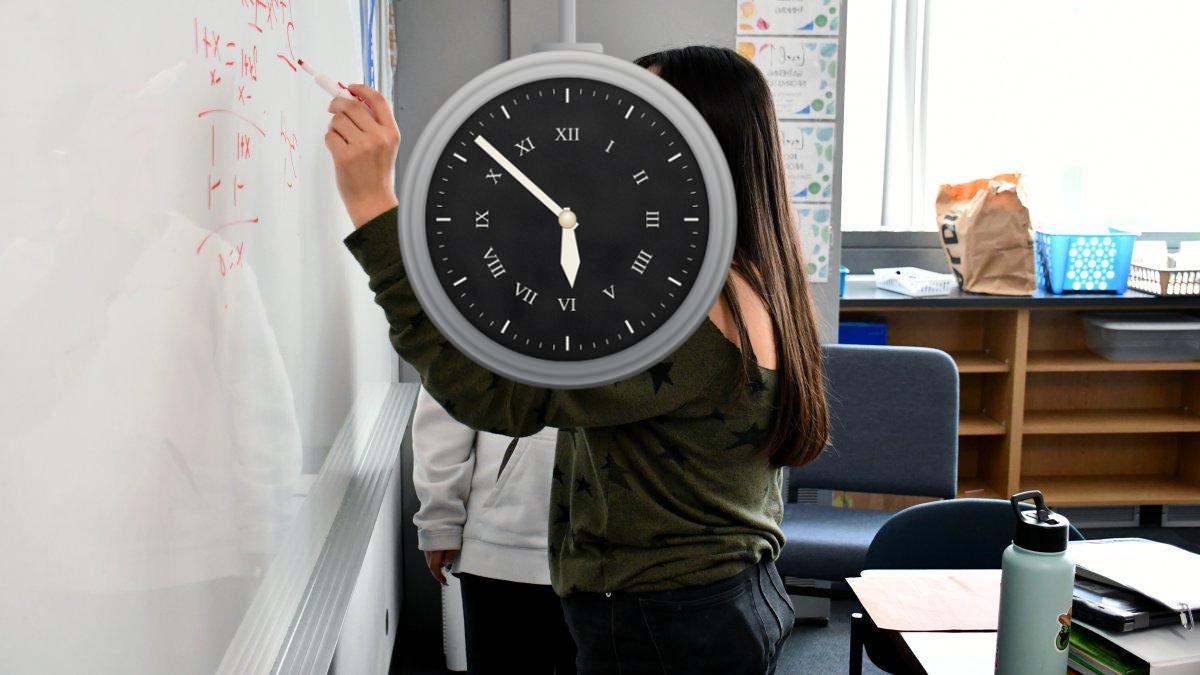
5:52
